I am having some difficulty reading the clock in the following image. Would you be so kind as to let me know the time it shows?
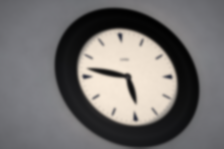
5:47
